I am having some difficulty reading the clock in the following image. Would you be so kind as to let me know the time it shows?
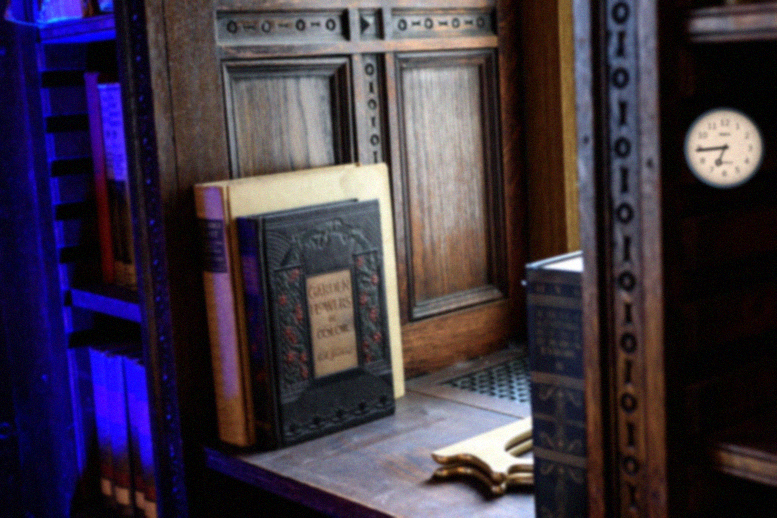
6:44
